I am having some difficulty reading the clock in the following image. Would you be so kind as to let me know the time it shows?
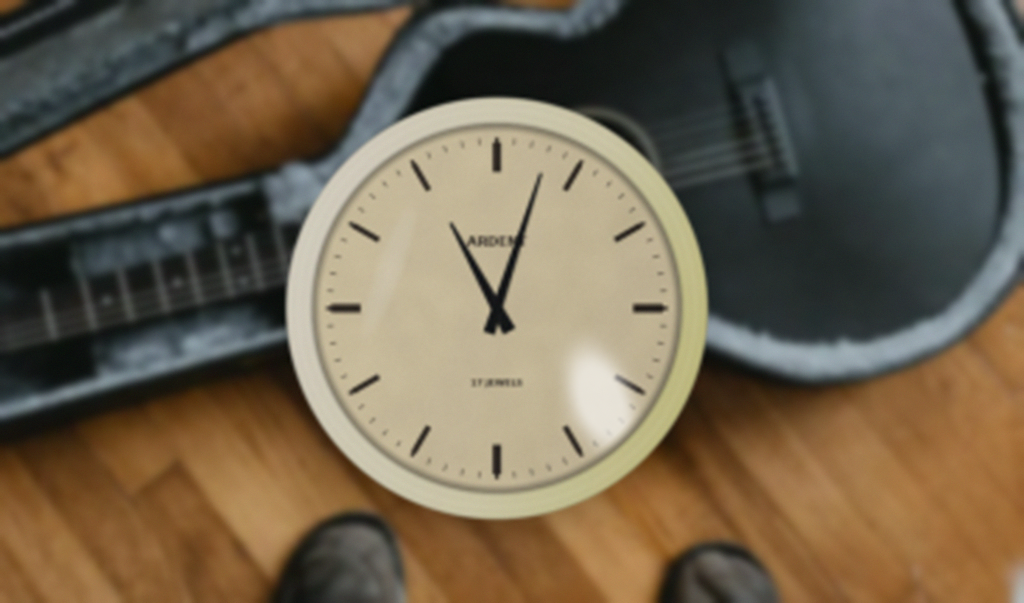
11:03
